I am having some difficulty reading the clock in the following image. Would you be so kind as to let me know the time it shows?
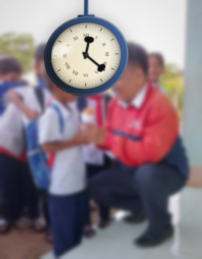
12:22
